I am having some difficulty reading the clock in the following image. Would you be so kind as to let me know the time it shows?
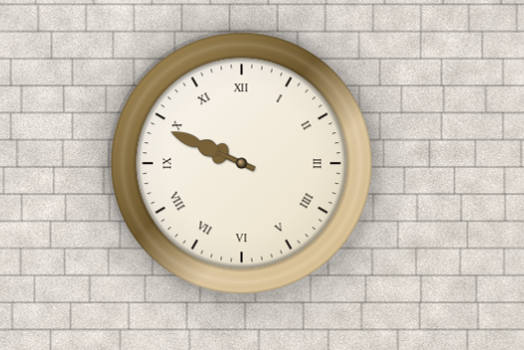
9:49
